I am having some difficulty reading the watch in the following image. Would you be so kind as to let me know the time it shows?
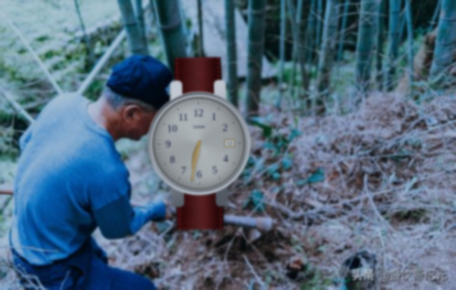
6:32
